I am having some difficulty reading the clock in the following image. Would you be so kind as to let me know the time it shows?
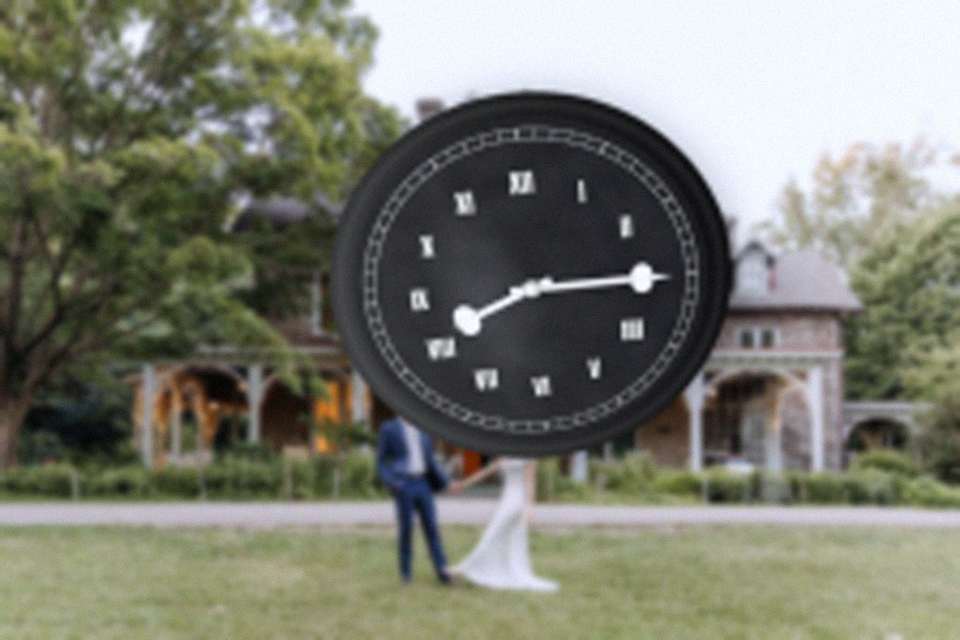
8:15
